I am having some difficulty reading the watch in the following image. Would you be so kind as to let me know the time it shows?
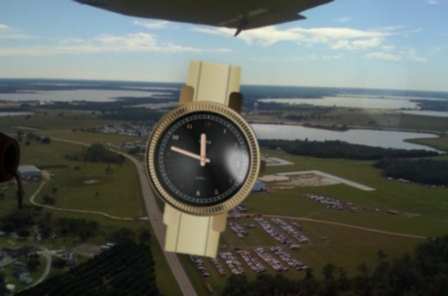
11:47
